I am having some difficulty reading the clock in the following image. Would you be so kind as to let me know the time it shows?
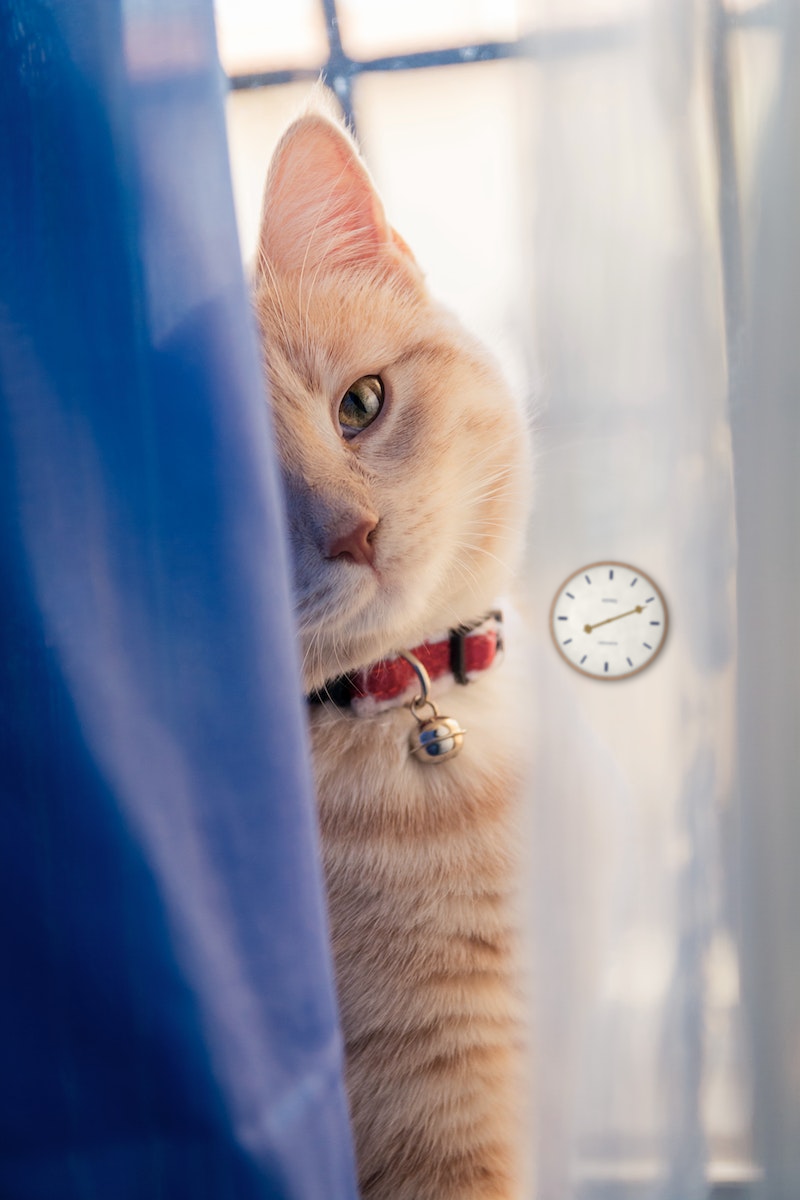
8:11
